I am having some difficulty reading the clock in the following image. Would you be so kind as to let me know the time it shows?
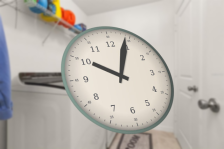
10:04
